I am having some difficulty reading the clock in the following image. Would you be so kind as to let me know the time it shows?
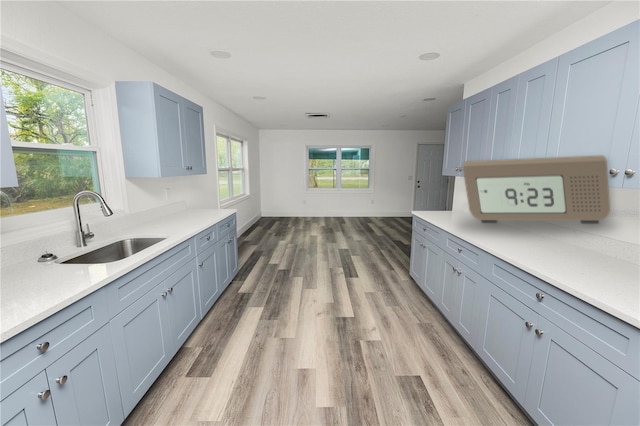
9:23
